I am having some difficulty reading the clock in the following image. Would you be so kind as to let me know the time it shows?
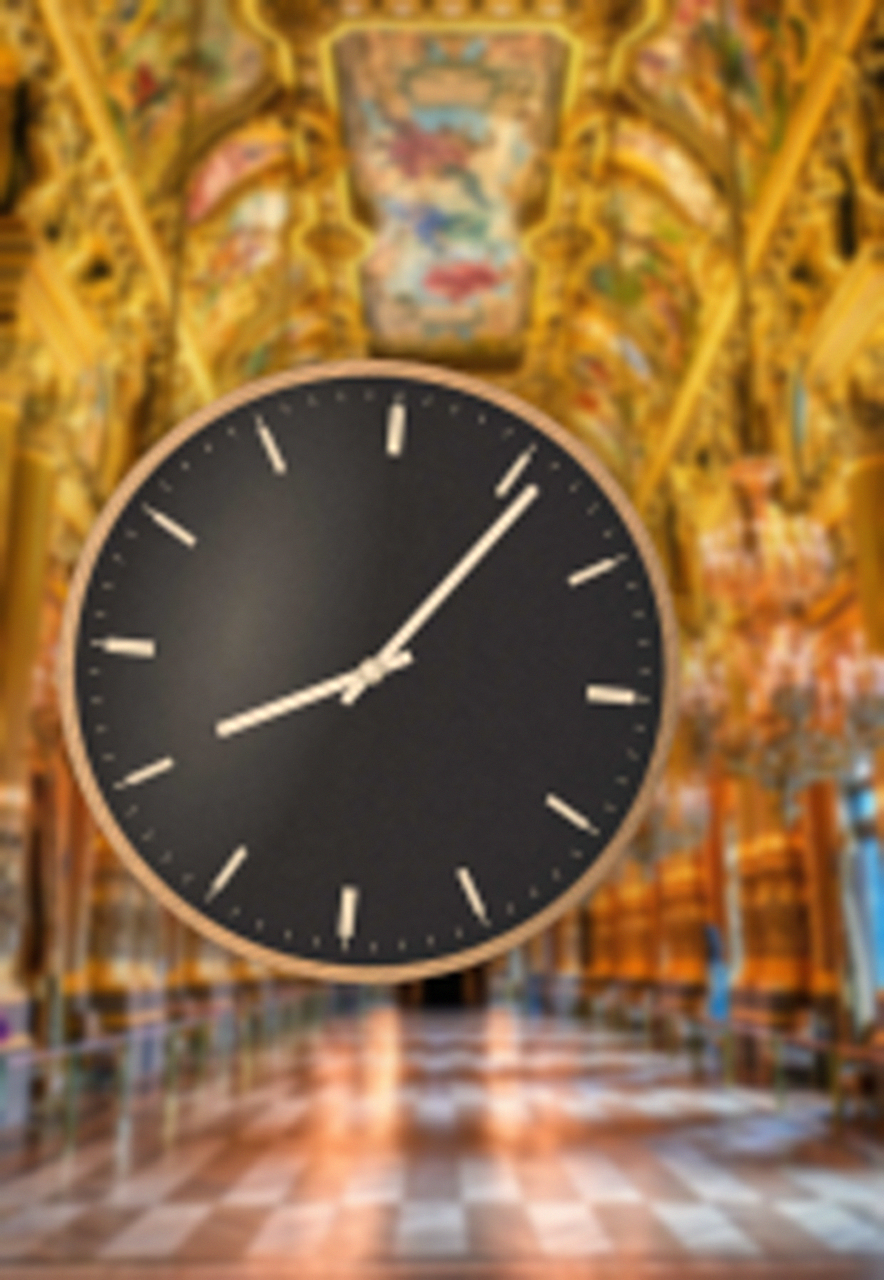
8:06
